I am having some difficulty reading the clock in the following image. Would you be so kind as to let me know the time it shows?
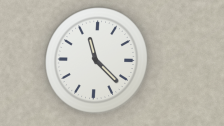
11:22
